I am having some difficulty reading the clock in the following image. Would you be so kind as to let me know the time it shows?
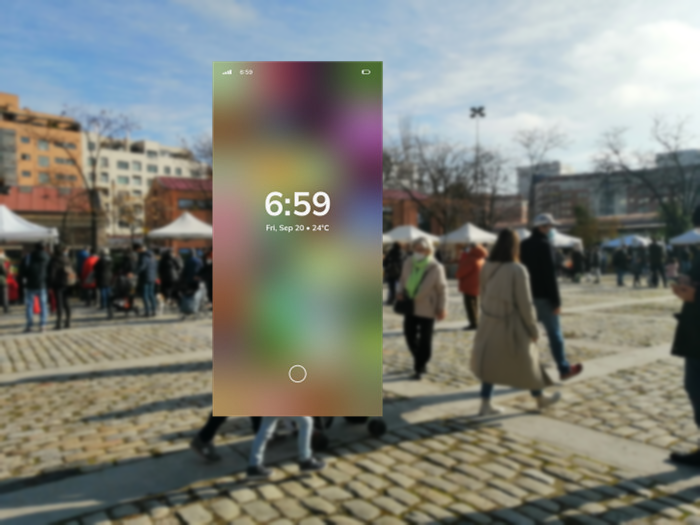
6:59
